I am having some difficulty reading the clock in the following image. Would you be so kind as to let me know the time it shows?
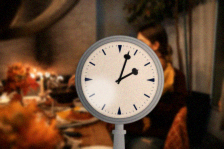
2:03
